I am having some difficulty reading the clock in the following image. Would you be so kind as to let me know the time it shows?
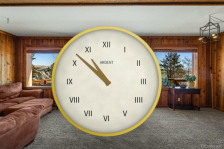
10:52
